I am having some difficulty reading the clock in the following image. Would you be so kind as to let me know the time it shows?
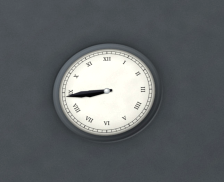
8:44
